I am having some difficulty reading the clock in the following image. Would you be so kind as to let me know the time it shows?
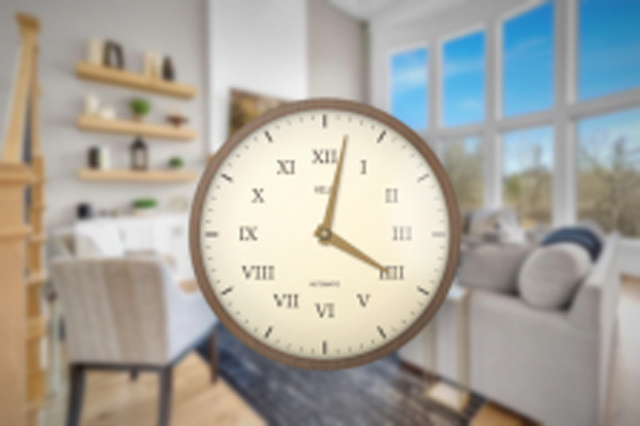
4:02
